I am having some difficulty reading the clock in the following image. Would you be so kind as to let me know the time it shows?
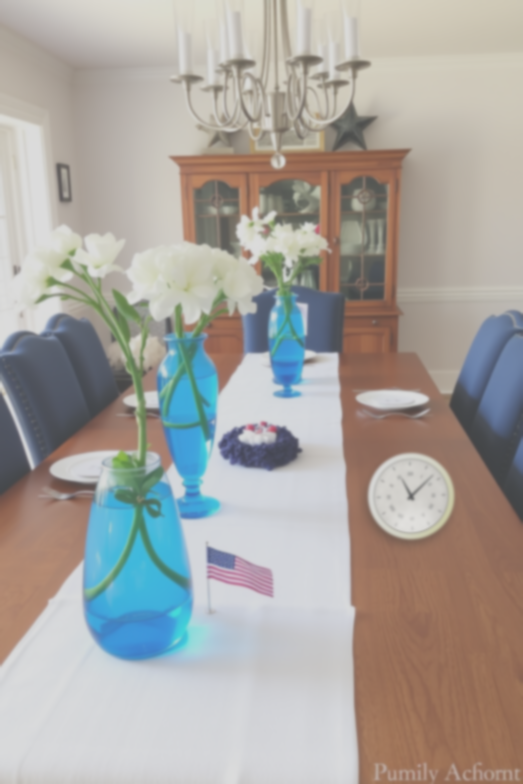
11:08
